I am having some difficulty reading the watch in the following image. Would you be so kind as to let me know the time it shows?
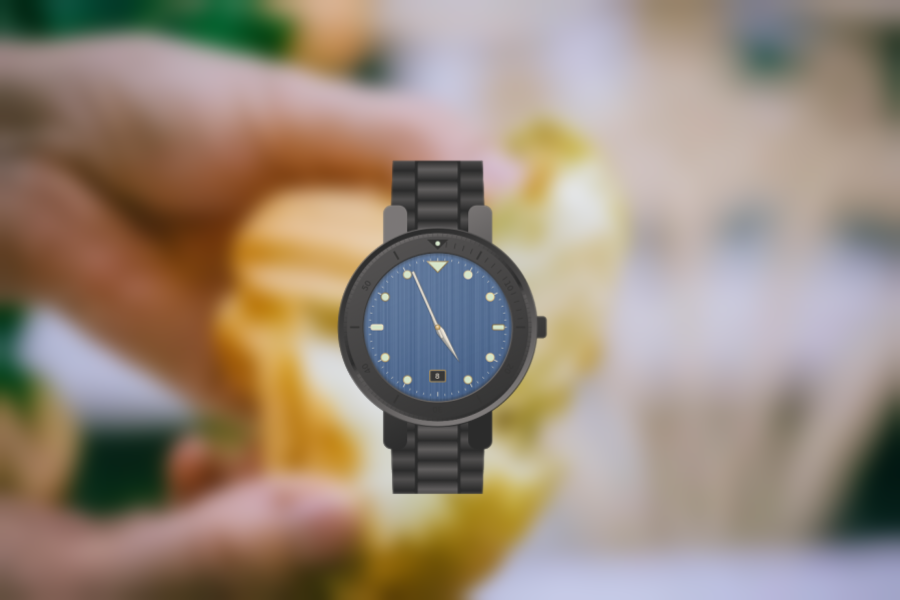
4:56
